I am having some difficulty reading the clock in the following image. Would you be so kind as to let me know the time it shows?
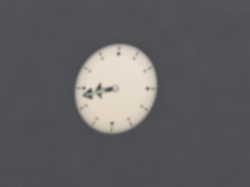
8:43
